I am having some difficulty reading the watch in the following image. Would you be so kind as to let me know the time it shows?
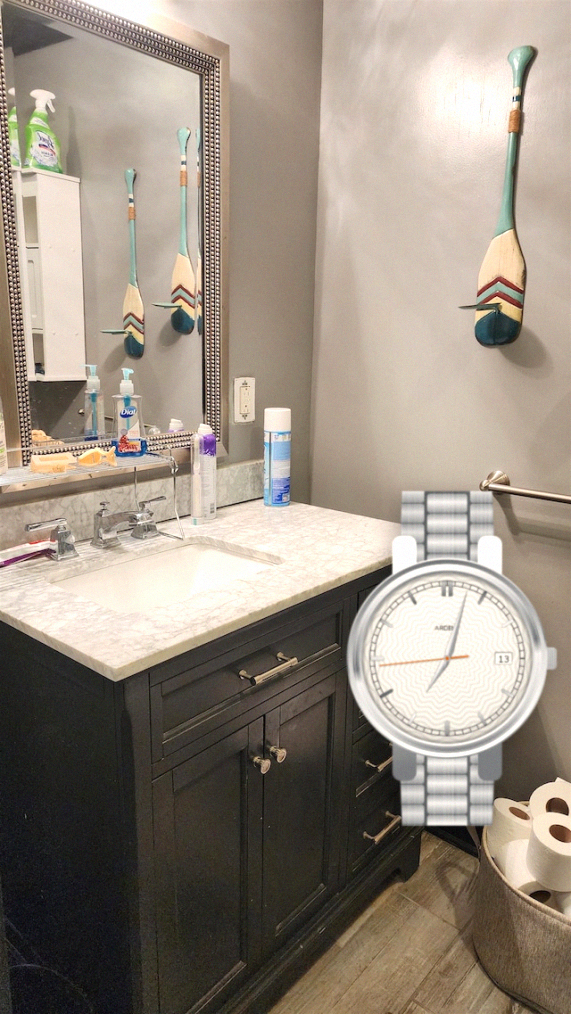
7:02:44
